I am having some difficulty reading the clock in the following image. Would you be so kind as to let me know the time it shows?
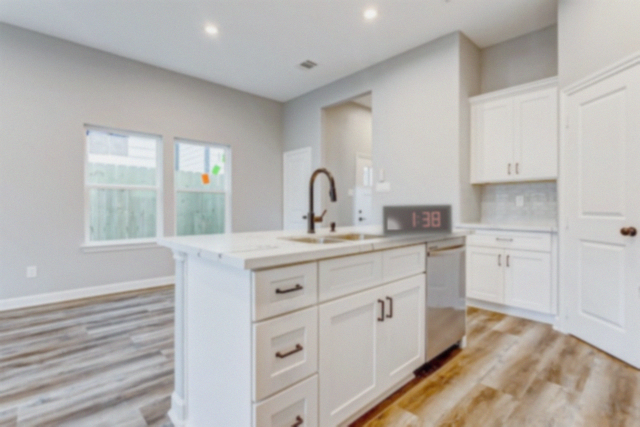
1:38
